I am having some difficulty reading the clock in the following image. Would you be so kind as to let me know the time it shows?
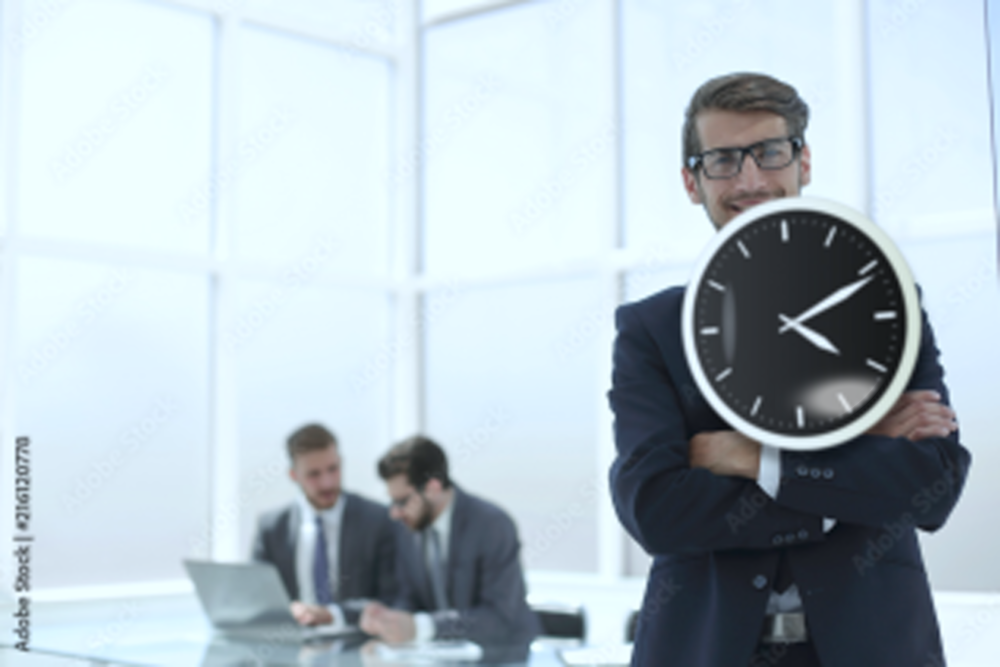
4:11
